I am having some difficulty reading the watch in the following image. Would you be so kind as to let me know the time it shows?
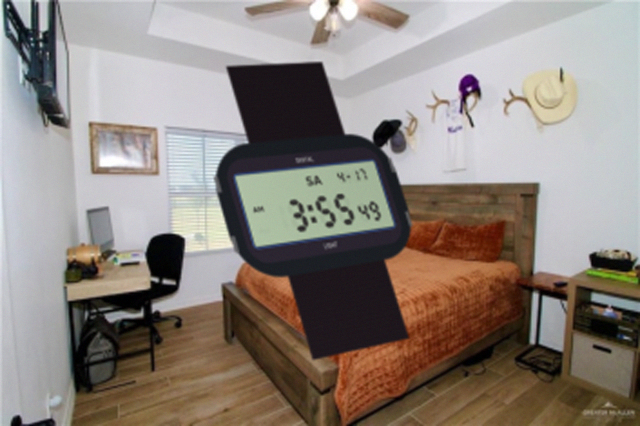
3:55:49
